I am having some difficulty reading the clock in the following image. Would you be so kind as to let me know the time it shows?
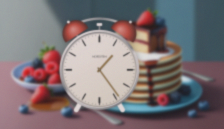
1:24
